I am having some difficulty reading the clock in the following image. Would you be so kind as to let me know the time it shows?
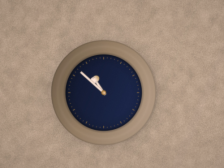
10:52
